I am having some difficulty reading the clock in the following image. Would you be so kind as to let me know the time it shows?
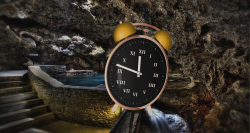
11:47
